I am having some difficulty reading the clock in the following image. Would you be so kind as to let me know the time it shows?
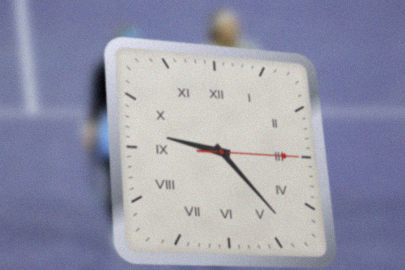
9:23:15
